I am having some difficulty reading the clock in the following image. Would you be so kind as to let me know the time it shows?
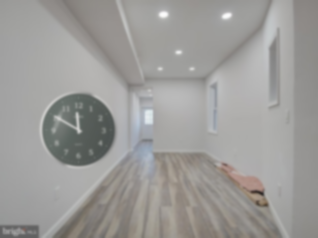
11:50
